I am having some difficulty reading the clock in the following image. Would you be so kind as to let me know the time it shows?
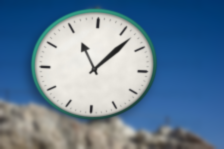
11:07
